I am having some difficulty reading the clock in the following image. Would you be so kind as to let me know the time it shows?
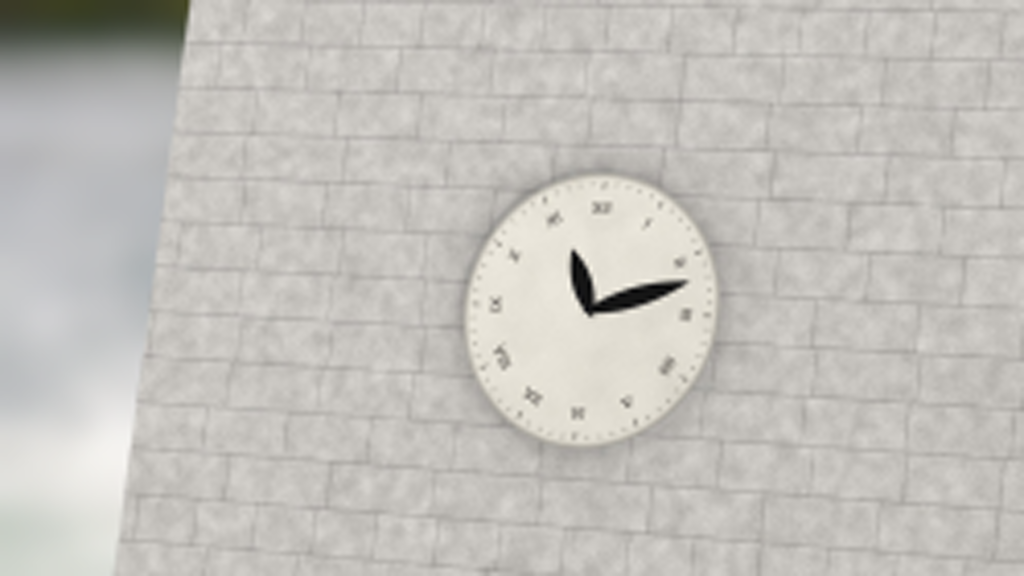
11:12
